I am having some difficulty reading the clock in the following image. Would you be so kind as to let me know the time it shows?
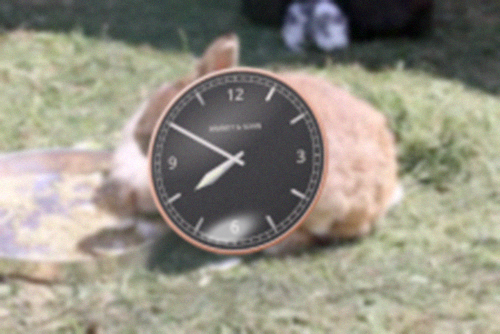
7:50
